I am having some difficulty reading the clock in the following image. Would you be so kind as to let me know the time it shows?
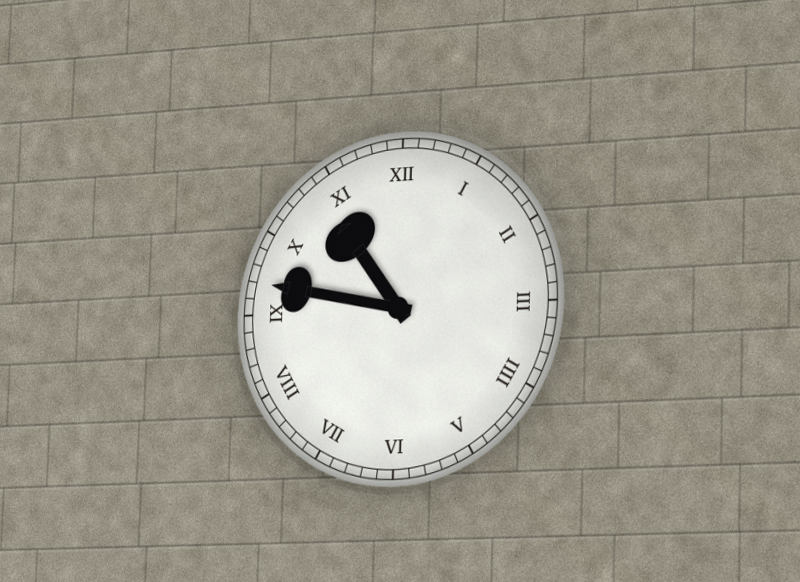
10:47
